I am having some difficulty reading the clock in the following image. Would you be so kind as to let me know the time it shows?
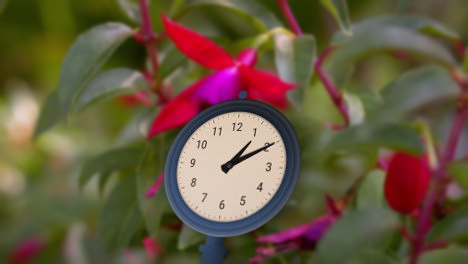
1:10
